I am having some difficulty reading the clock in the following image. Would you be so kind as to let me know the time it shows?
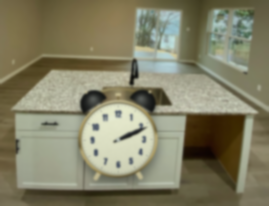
2:11
